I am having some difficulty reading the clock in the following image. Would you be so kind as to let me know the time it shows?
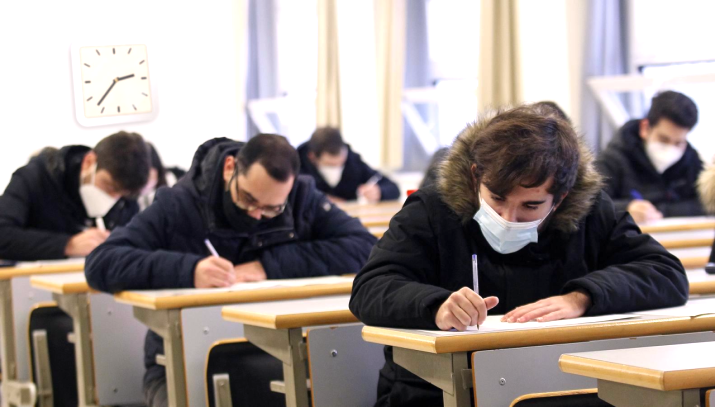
2:37
